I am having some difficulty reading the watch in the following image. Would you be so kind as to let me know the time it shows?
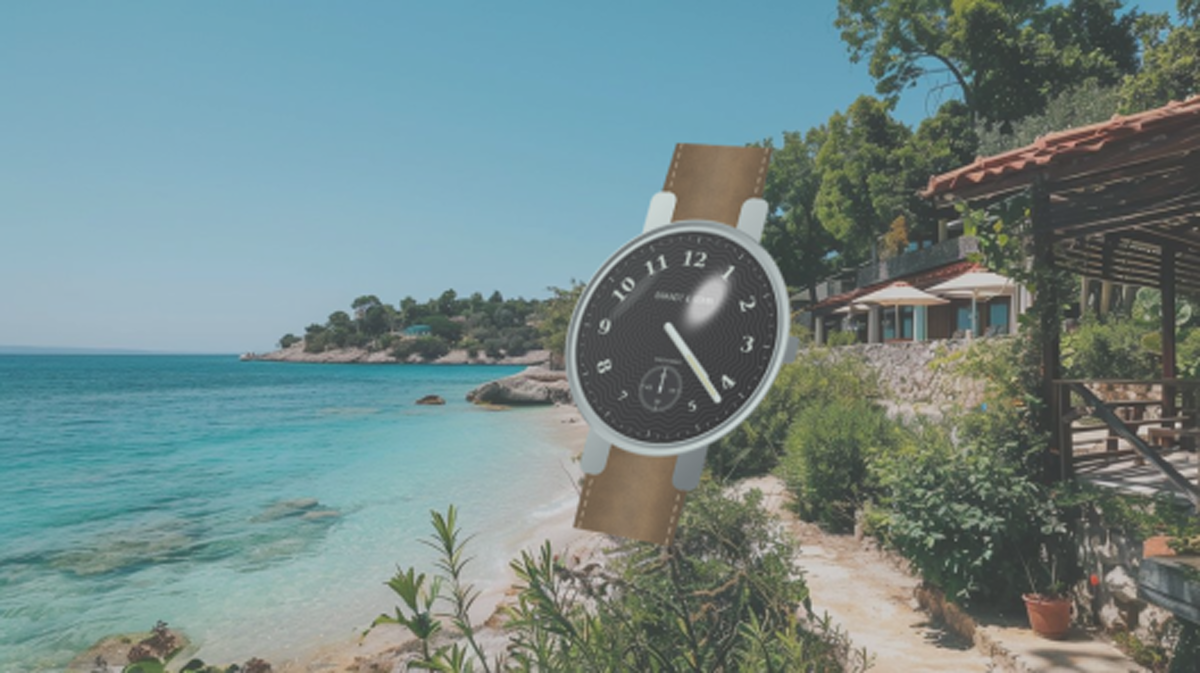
4:22
